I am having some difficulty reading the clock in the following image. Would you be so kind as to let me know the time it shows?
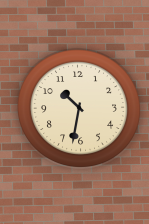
10:32
